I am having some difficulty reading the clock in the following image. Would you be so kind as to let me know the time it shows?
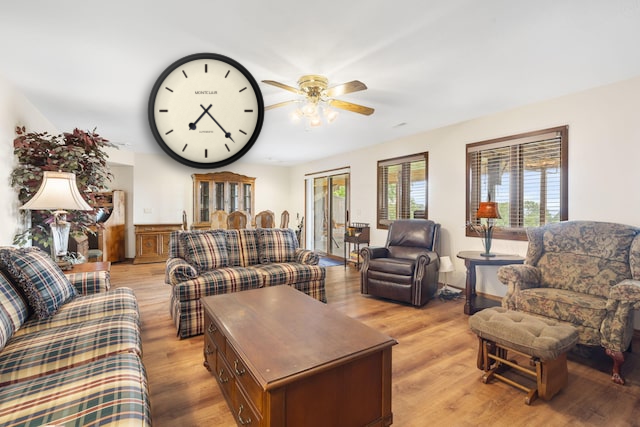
7:23
